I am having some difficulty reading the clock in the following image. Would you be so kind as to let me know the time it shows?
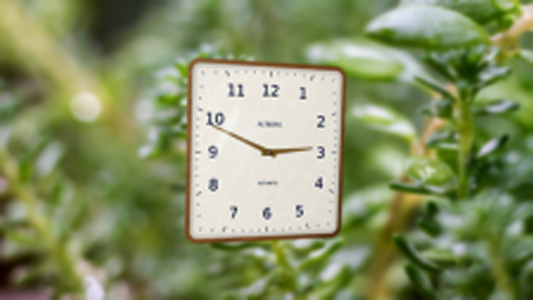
2:49
